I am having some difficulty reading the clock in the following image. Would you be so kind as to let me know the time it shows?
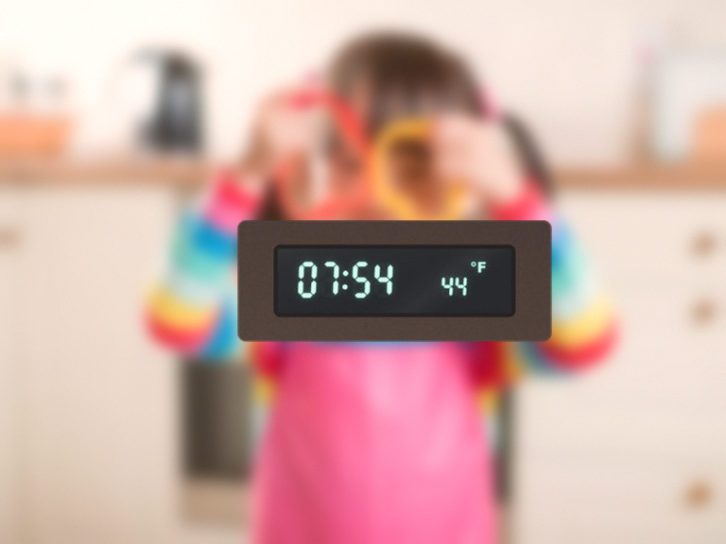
7:54
